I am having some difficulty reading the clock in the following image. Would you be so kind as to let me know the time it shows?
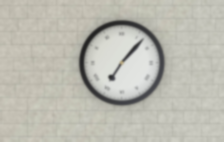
7:07
